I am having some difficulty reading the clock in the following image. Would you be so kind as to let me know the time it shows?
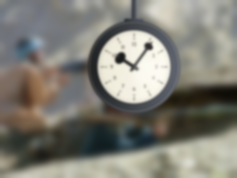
10:06
